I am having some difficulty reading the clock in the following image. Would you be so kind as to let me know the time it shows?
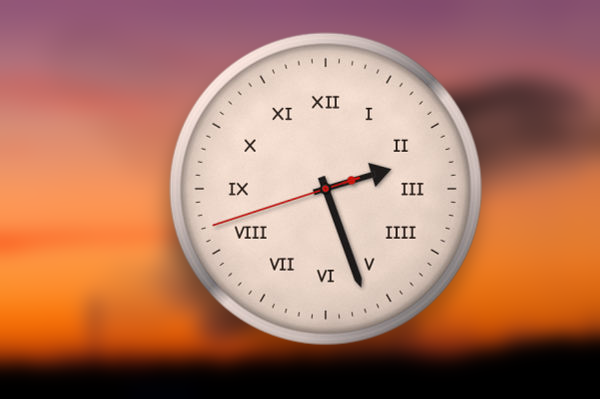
2:26:42
